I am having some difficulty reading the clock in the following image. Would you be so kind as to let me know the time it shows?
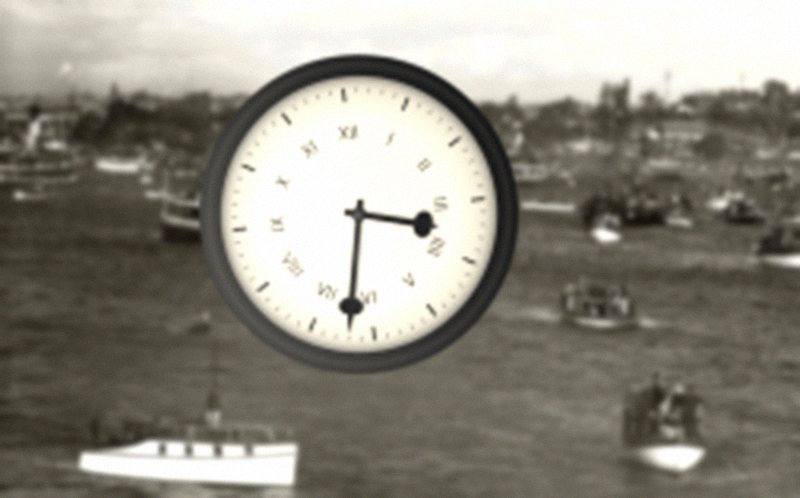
3:32
